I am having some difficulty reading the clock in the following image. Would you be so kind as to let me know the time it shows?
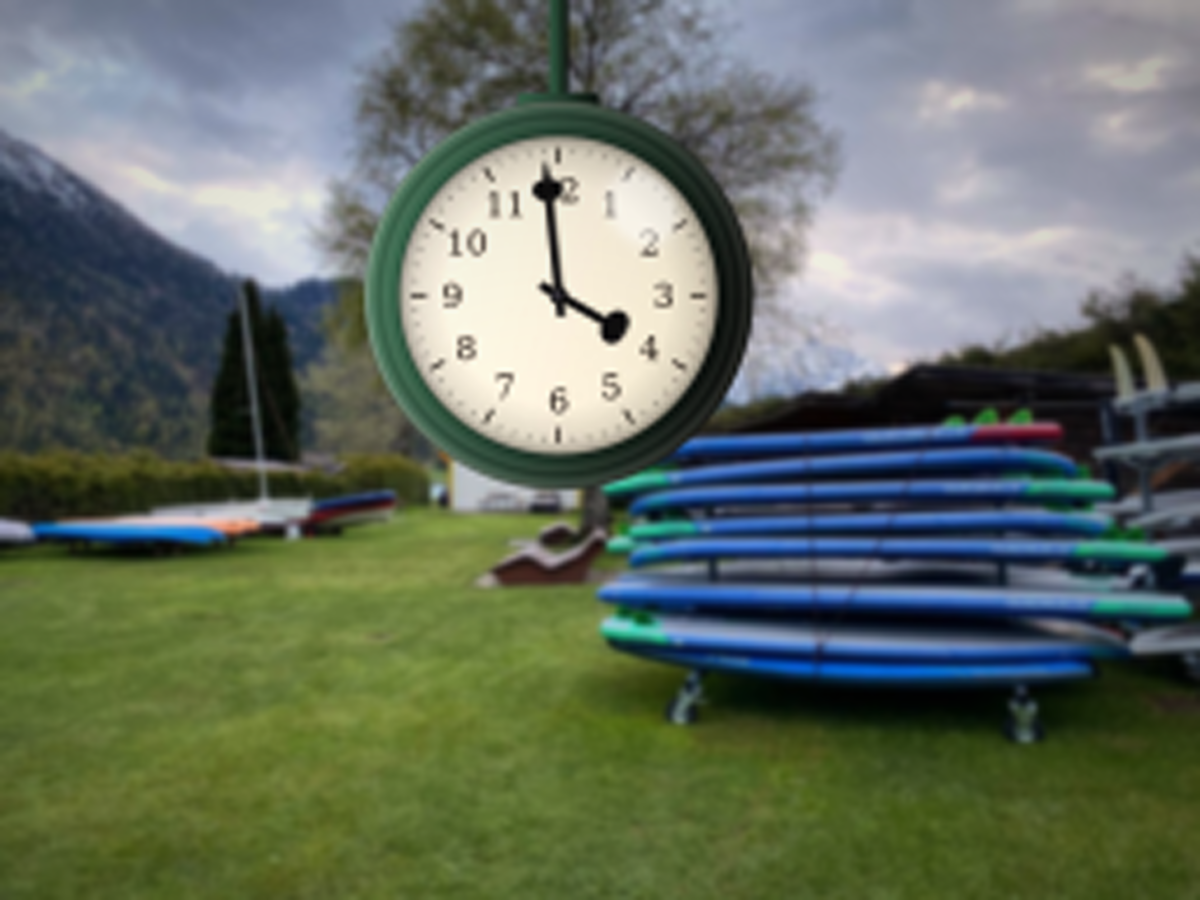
3:59
